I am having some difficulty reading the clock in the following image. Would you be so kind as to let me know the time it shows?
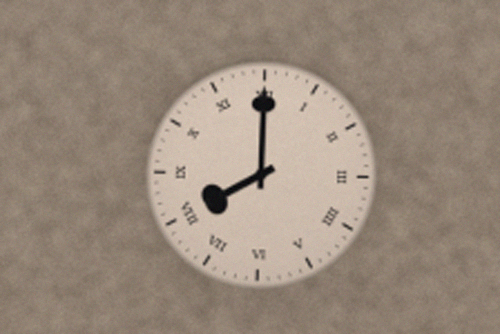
8:00
